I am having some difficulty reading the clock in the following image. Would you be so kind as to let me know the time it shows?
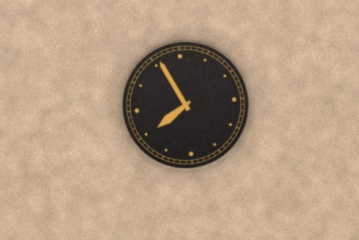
7:56
